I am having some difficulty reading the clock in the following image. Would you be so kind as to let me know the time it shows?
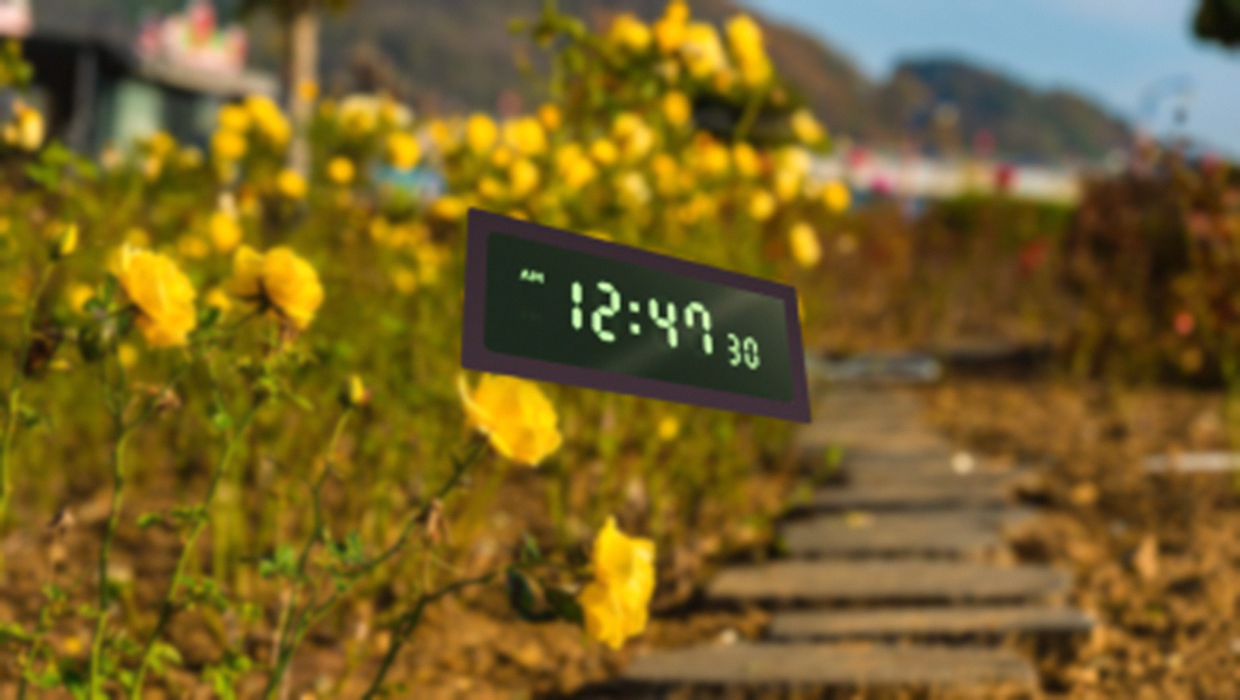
12:47:30
